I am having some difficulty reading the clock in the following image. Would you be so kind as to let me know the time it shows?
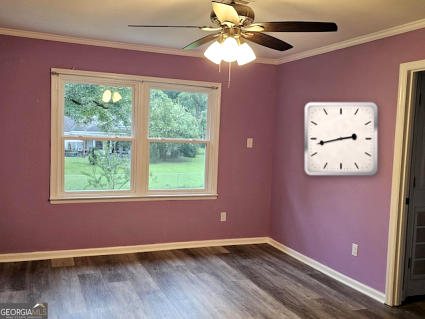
2:43
